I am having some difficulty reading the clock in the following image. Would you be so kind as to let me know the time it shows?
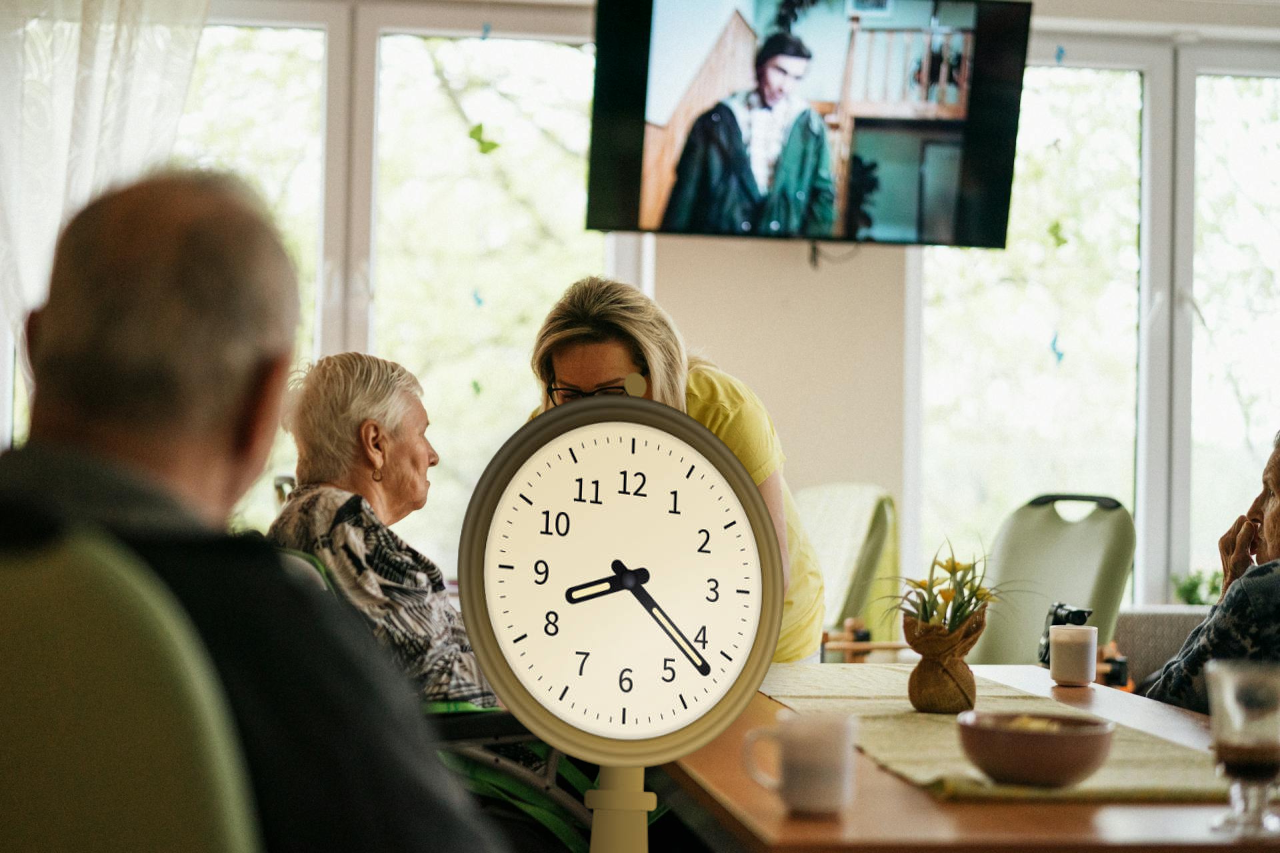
8:22
